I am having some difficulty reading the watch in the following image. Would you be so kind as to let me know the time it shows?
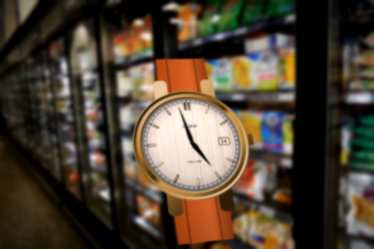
4:58
